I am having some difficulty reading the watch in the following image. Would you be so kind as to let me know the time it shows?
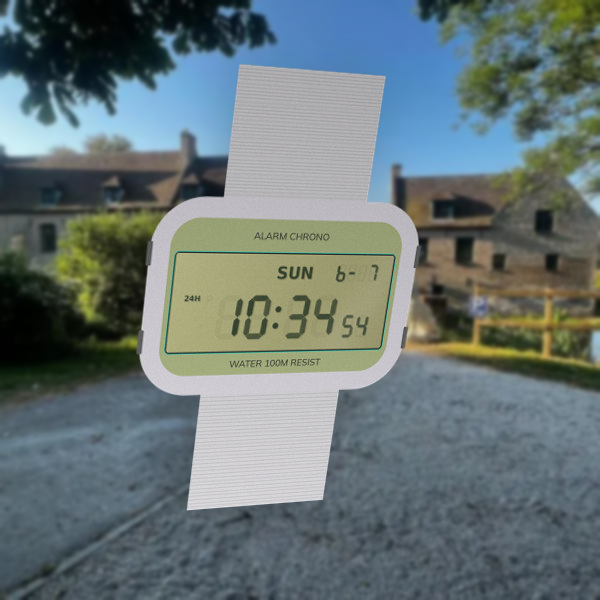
10:34:54
